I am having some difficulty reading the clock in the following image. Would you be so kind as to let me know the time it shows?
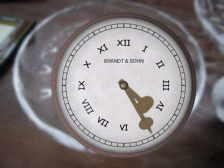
4:25
